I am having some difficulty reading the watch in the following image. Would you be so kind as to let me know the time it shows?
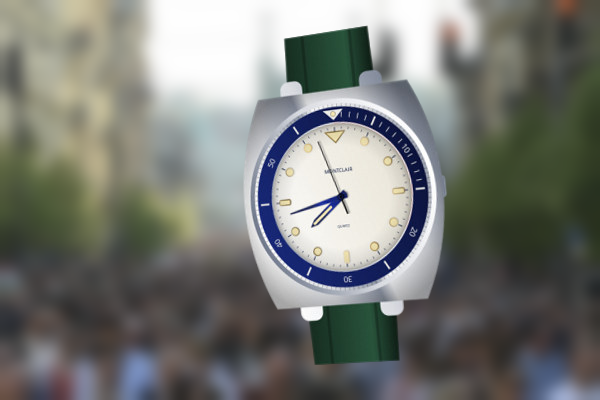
7:42:57
